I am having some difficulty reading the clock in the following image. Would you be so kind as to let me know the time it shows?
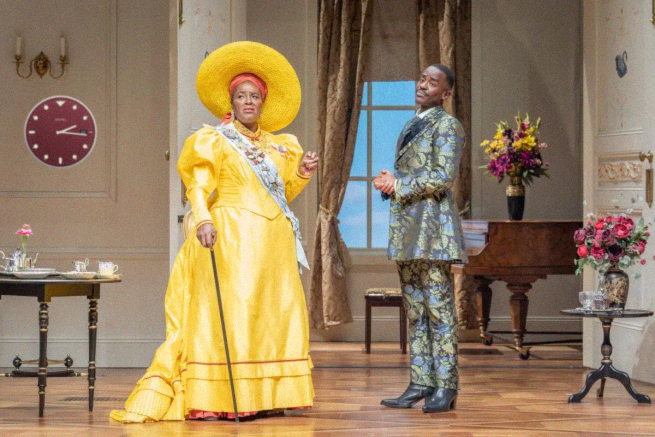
2:16
